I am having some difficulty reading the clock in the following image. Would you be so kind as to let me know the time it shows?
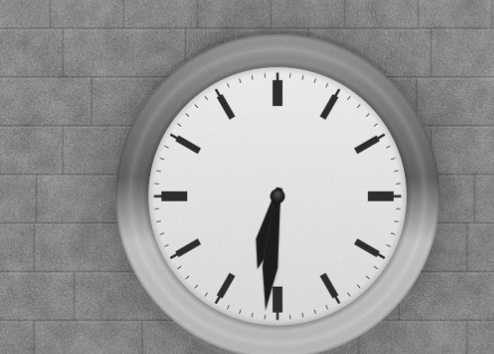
6:31
